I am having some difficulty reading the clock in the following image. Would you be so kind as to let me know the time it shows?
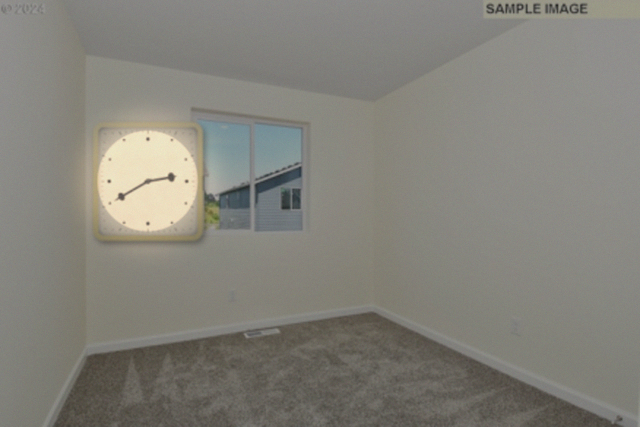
2:40
